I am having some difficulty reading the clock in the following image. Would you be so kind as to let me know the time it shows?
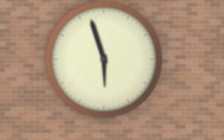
5:57
